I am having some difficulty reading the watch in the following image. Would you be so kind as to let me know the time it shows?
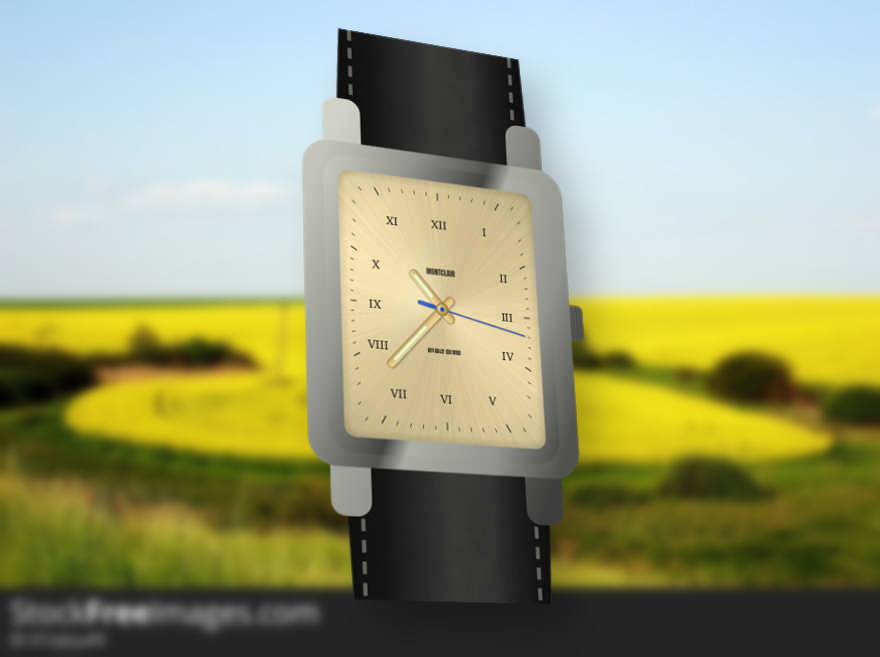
10:37:17
